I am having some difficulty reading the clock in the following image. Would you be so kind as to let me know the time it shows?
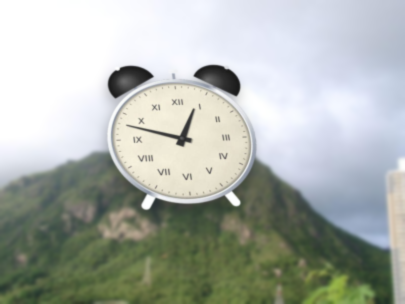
12:48
